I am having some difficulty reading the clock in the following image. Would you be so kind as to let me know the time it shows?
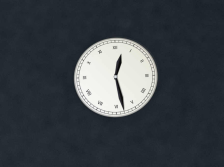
12:28
